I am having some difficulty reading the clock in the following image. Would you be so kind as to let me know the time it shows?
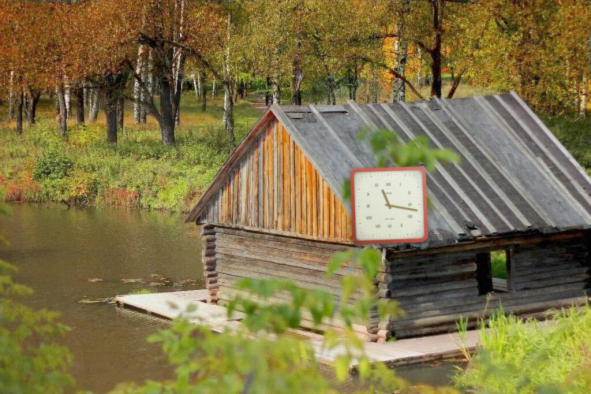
11:17
